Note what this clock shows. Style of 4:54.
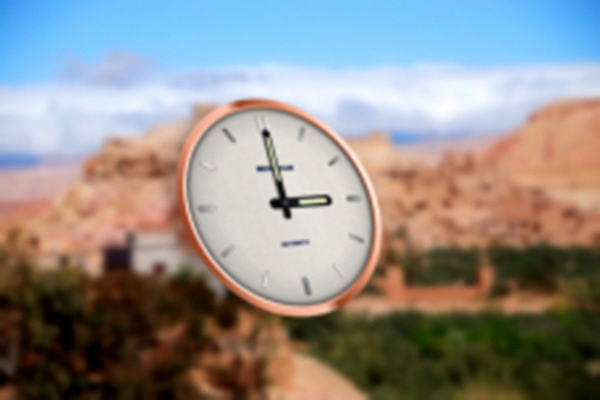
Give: 3:00
